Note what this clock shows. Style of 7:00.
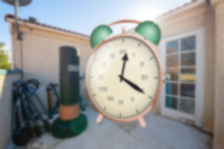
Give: 12:20
